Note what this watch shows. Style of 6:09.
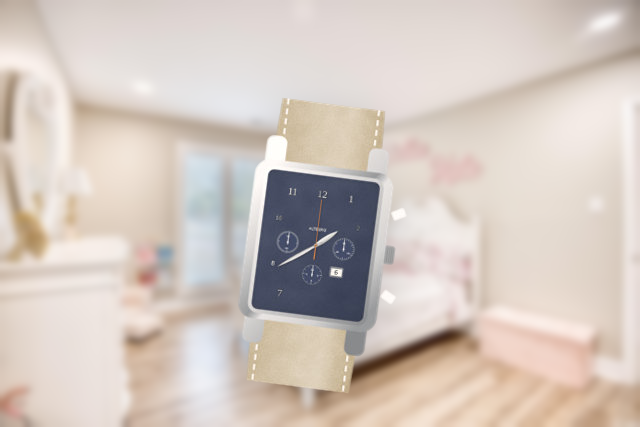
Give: 1:39
